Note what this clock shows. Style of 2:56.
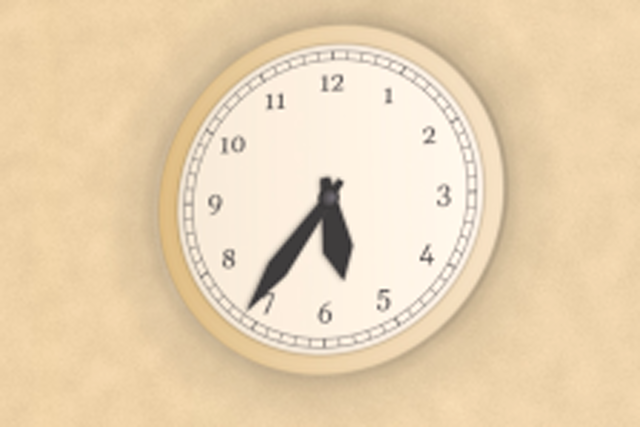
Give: 5:36
